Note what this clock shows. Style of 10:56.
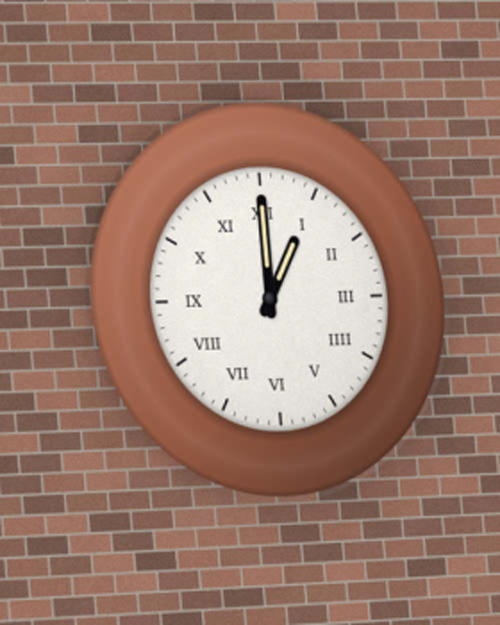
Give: 1:00
